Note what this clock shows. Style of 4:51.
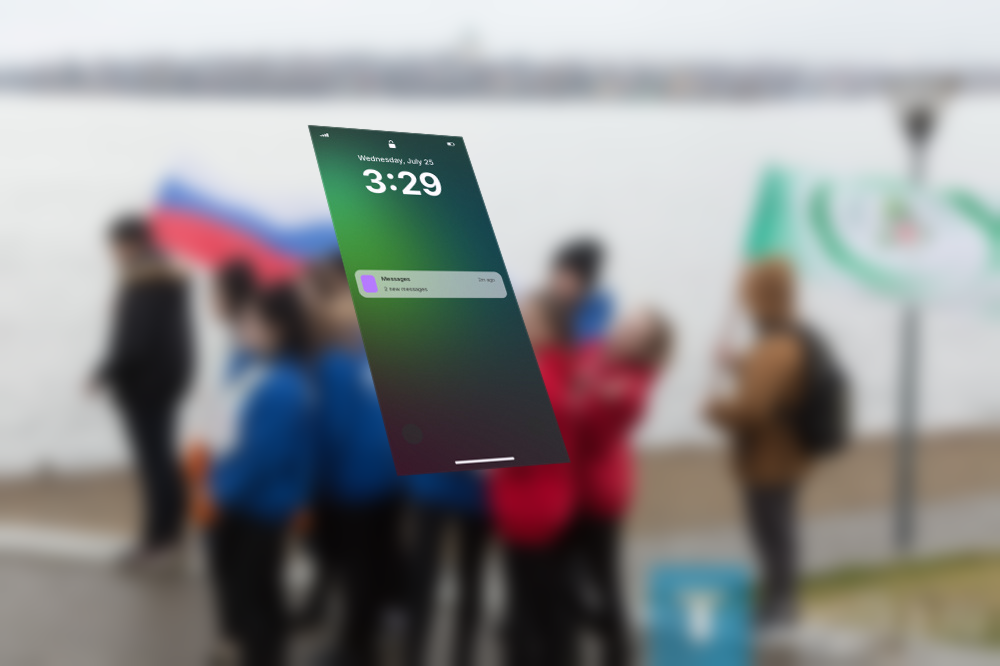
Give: 3:29
